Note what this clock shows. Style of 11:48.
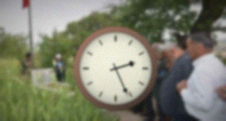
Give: 2:26
